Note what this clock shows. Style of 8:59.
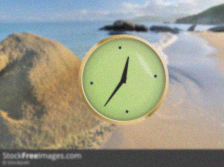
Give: 12:37
